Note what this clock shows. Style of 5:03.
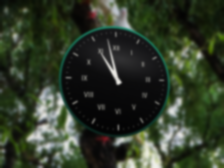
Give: 10:58
